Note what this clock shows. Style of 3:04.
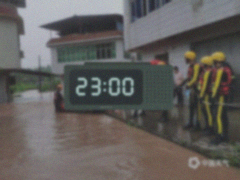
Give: 23:00
